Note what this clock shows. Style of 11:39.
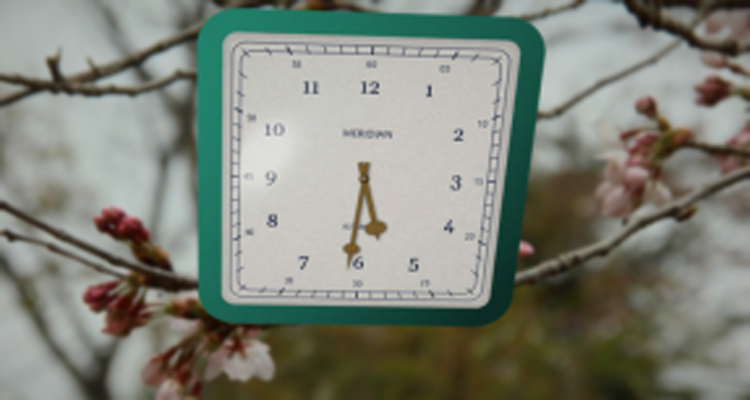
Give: 5:31
